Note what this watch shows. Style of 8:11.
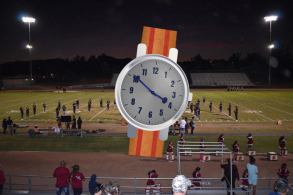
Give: 3:51
